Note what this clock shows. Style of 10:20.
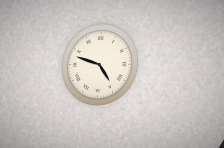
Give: 4:48
